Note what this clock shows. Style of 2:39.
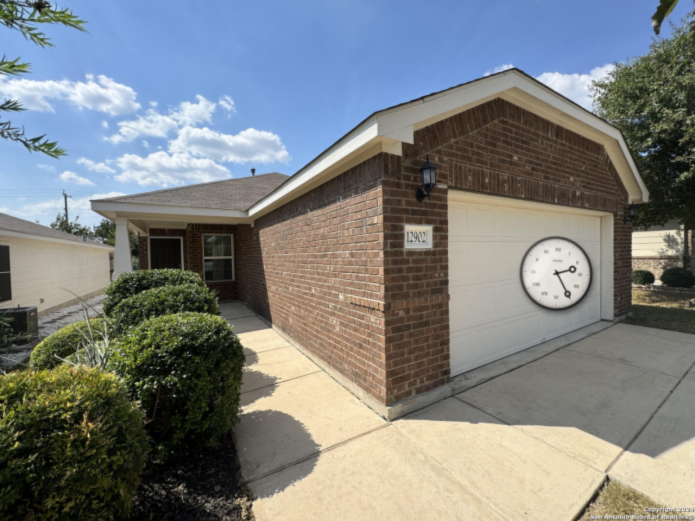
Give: 2:25
